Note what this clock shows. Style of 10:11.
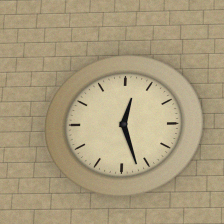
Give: 12:27
